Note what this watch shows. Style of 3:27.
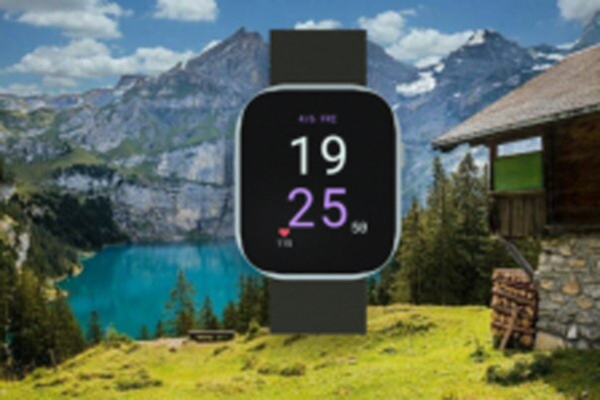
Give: 19:25
